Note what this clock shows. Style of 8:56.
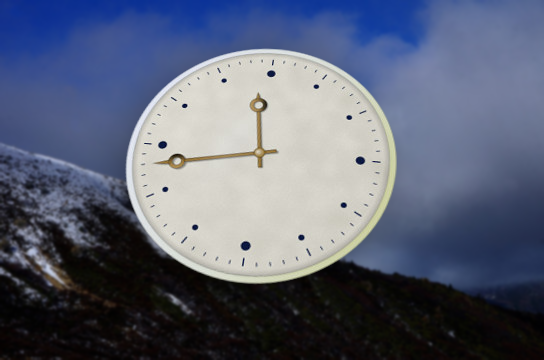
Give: 11:43
